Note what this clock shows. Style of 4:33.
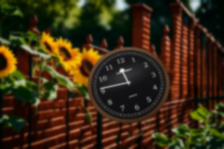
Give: 11:46
